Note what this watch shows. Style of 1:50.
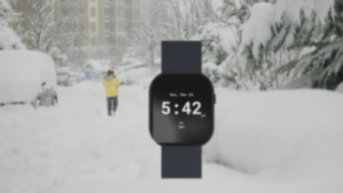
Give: 5:42
